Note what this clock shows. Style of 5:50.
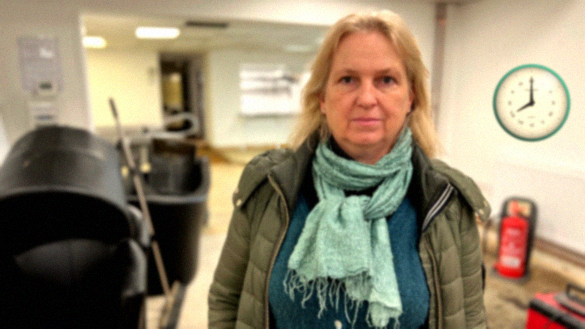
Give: 8:00
